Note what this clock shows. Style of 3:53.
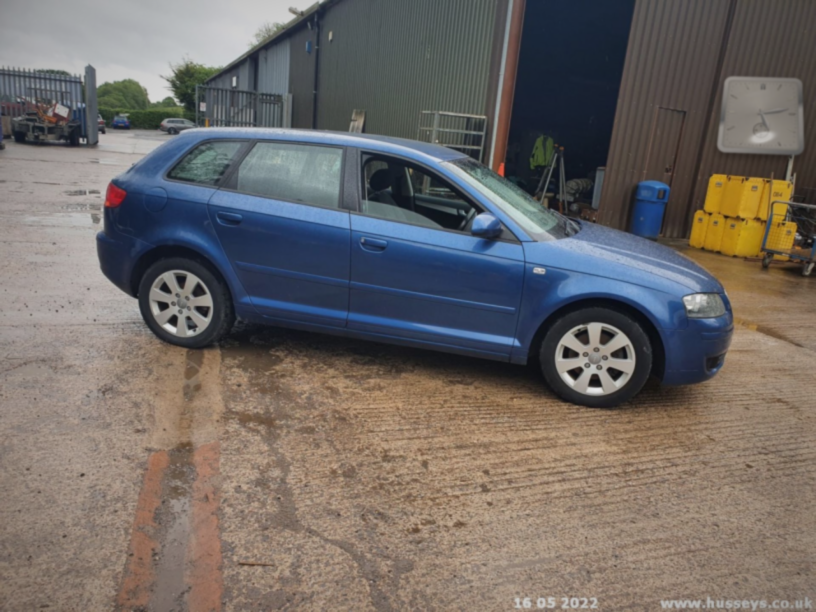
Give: 5:13
